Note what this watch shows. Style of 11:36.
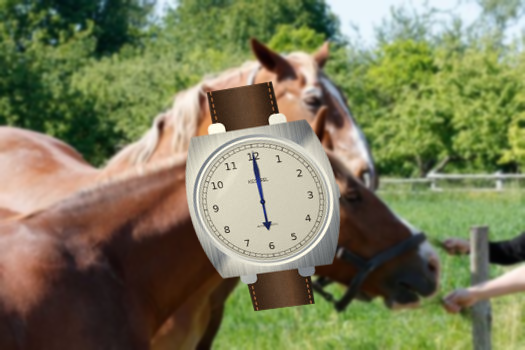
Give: 6:00
